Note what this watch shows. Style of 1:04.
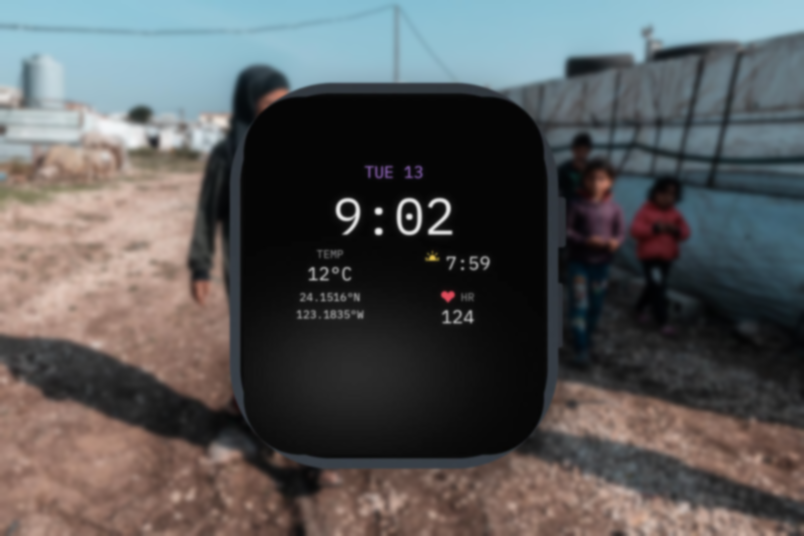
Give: 9:02
